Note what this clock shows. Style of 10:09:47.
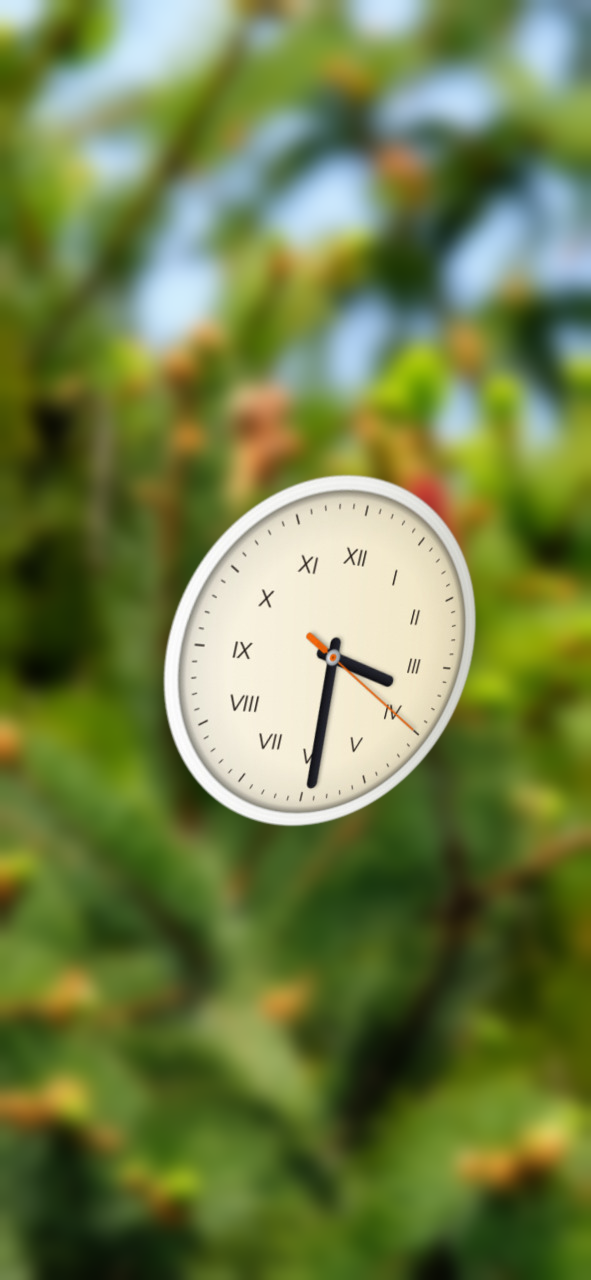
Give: 3:29:20
